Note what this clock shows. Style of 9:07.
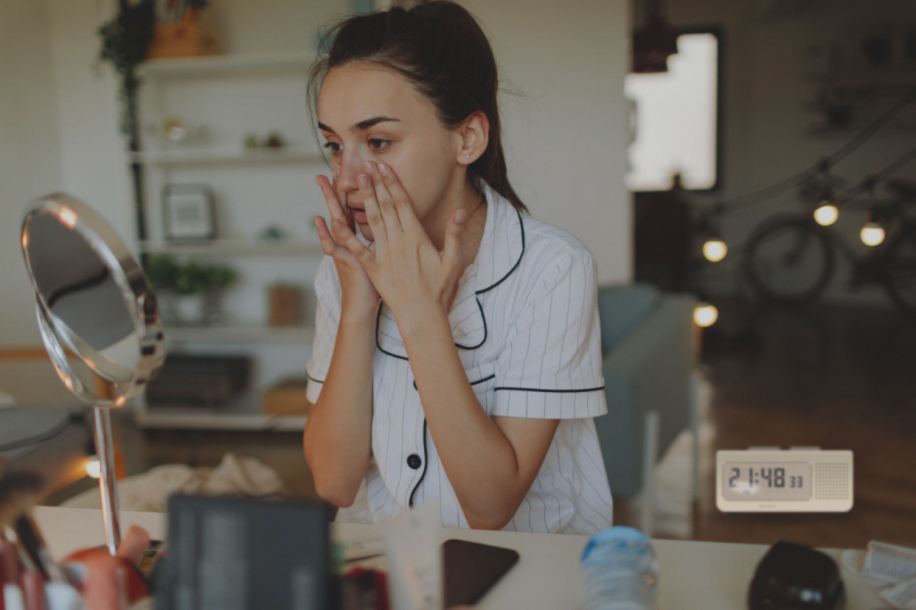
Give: 21:48
